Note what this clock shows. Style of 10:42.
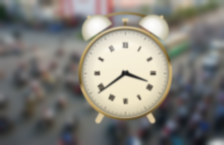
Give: 3:39
